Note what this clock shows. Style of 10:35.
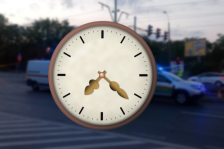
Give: 7:22
